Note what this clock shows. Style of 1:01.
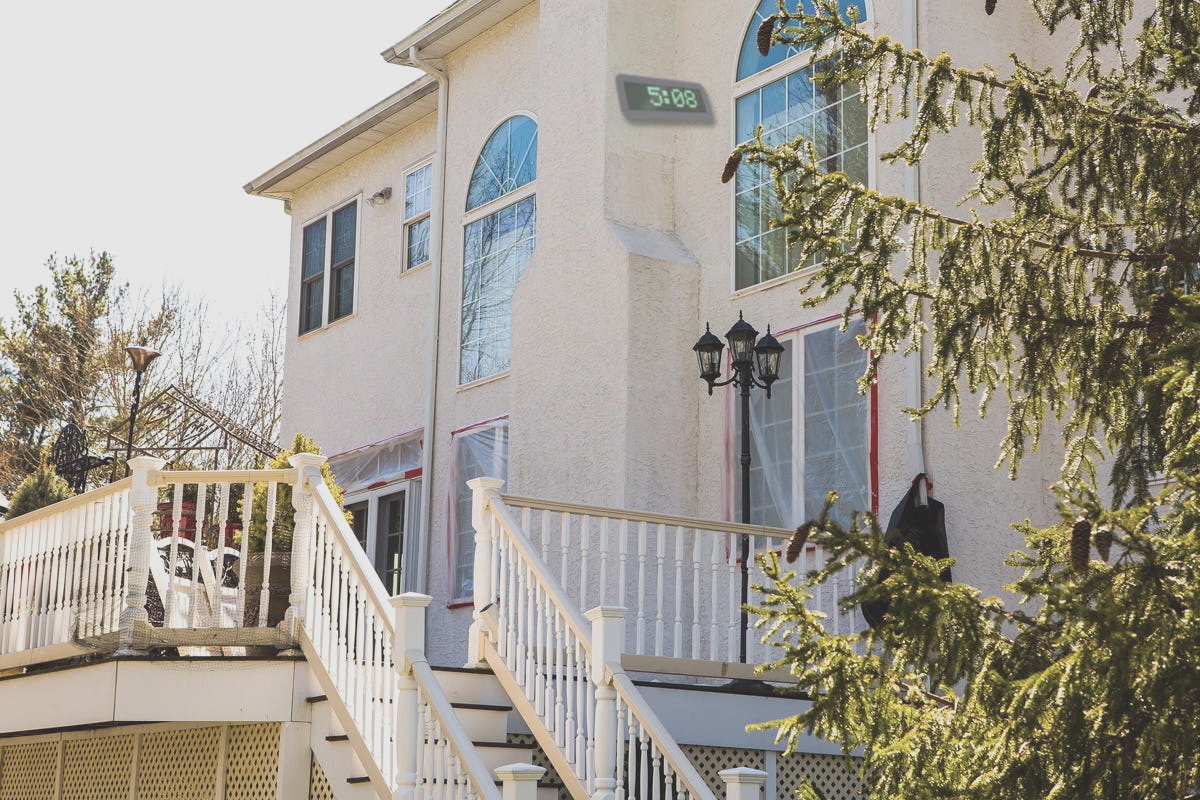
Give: 5:08
